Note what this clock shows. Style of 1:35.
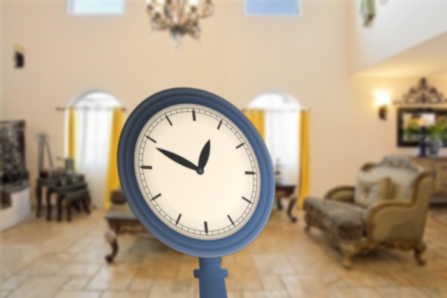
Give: 12:49
